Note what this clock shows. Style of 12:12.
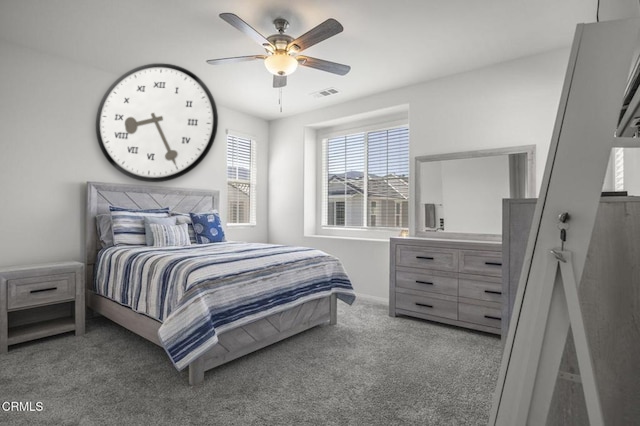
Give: 8:25
